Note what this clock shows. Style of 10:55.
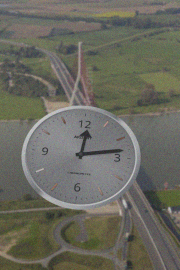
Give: 12:13
